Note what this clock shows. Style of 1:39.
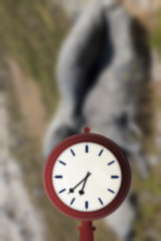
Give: 6:38
